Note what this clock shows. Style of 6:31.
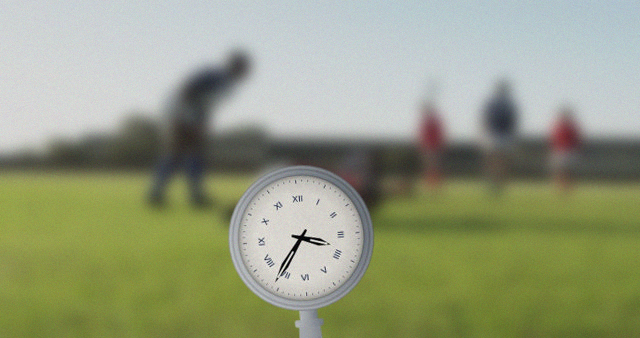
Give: 3:36
